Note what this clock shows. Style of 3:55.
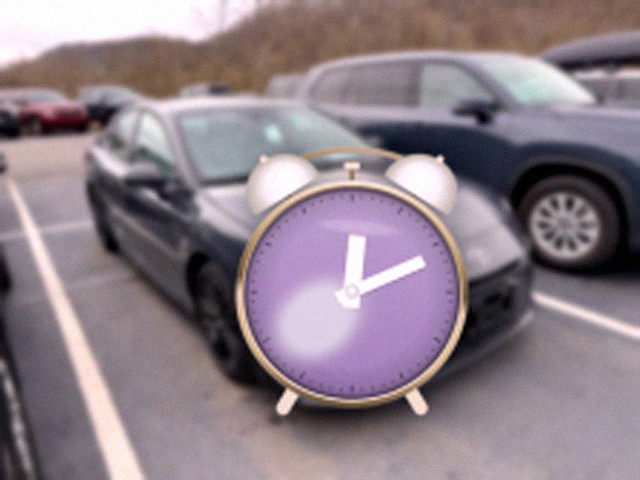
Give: 12:11
